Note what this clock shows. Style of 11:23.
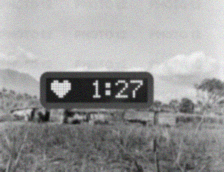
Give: 1:27
